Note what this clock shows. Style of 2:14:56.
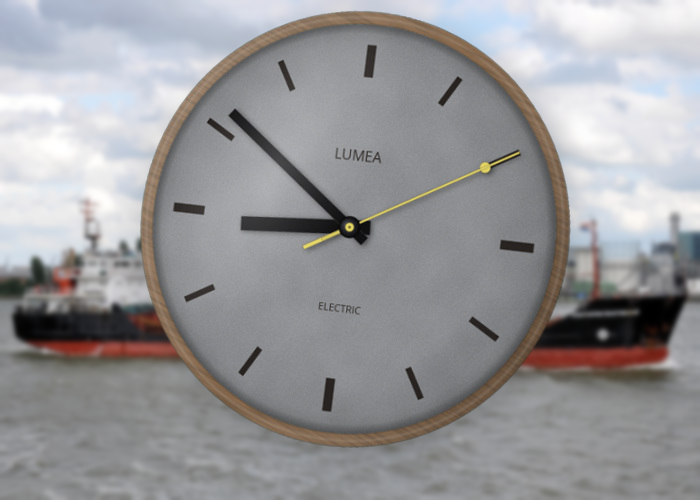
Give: 8:51:10
